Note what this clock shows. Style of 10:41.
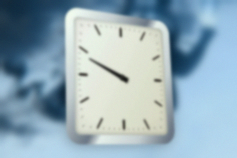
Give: 9:49
